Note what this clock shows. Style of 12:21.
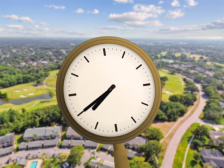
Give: 7:40
